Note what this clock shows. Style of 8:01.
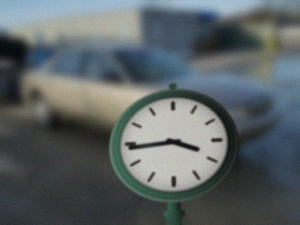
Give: 3:44
